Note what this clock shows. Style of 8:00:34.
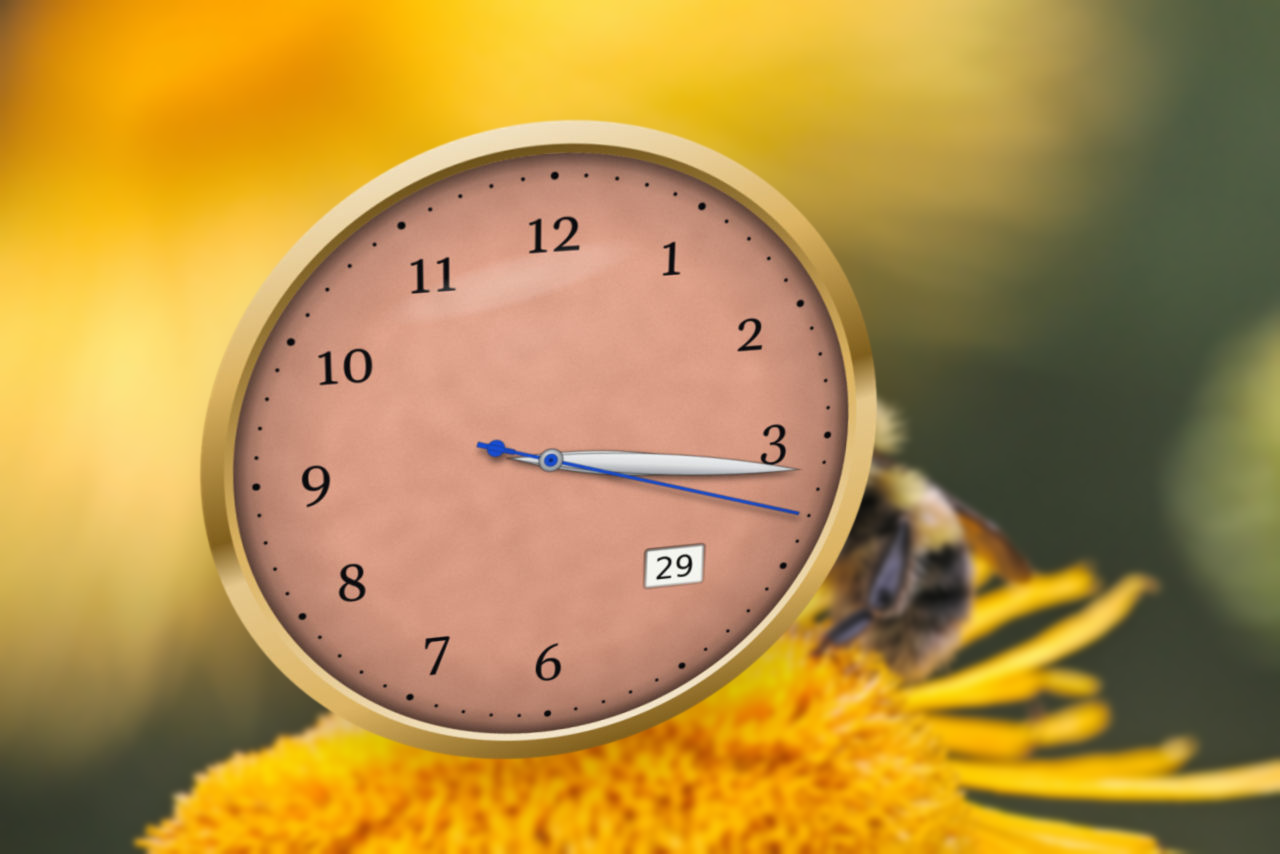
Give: 3:16:18
